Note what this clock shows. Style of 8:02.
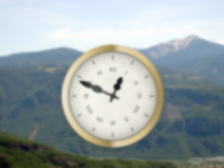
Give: 12:49
